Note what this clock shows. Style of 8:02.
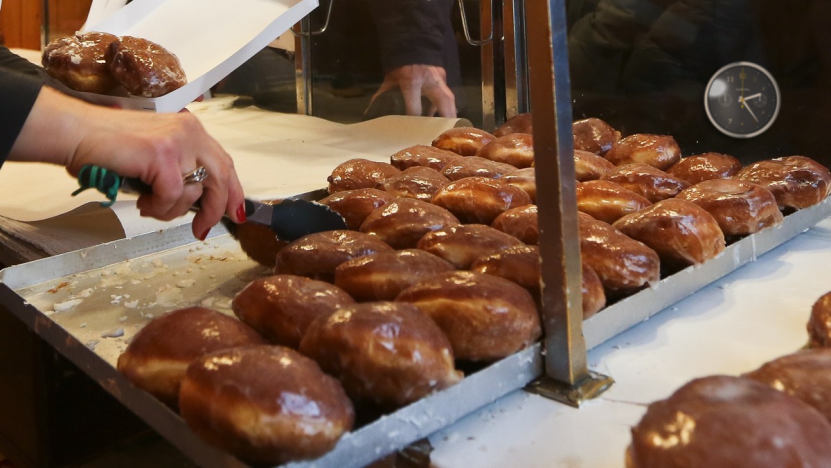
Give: 2:24
